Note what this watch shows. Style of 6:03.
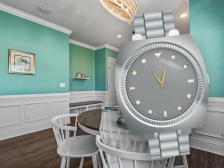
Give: 11:03
